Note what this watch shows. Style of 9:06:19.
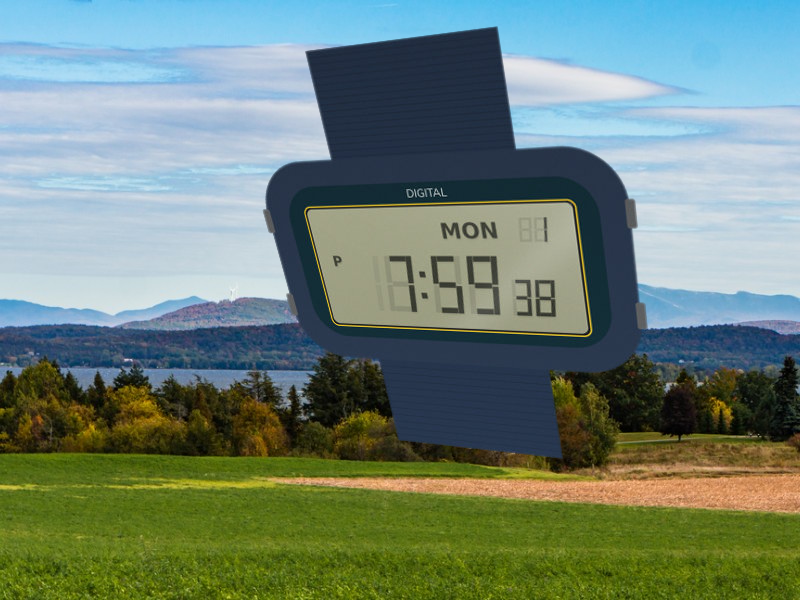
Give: 7:59:38
